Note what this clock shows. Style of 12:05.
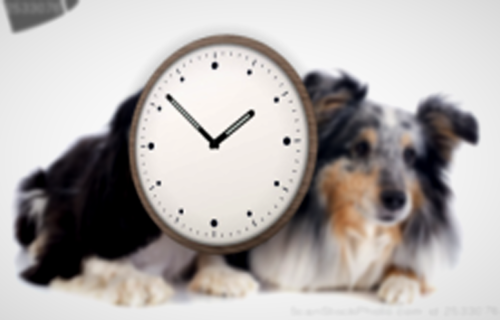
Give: 1:52
